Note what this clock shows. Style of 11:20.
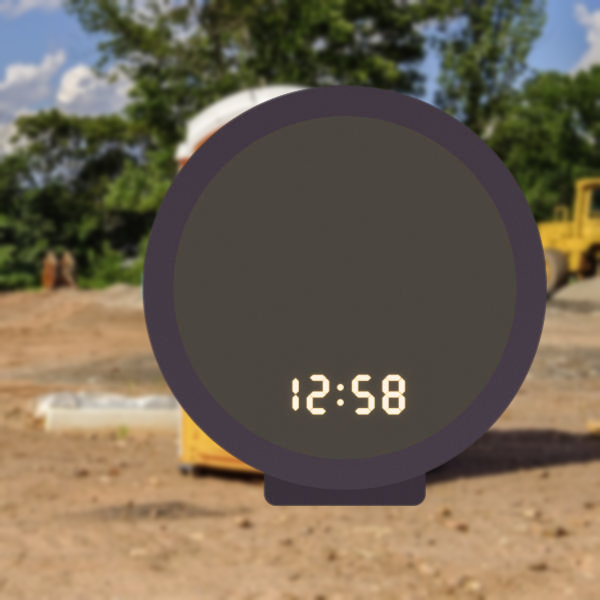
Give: 12:58
